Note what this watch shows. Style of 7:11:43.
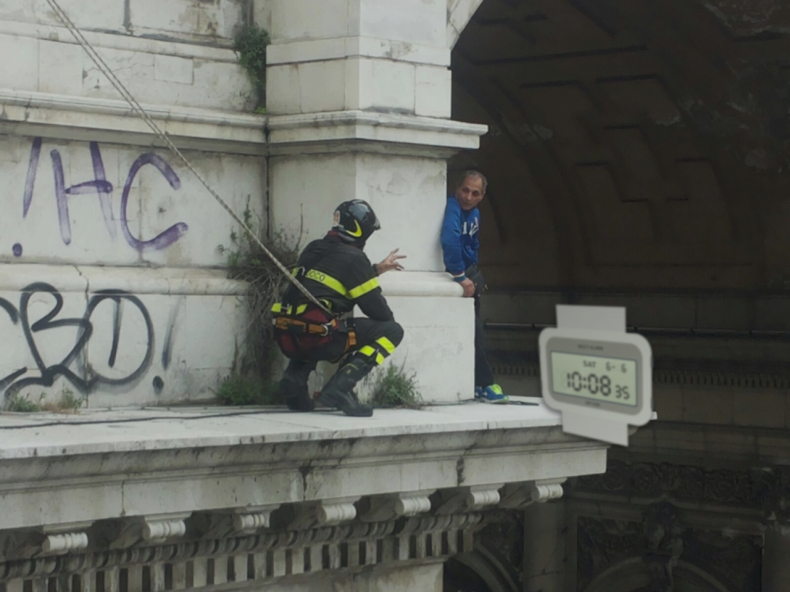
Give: 10:08:35
